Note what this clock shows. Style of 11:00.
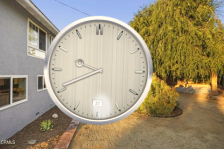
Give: 9:41
